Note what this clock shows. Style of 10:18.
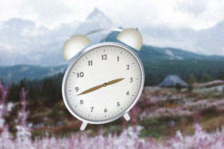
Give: 2:43
